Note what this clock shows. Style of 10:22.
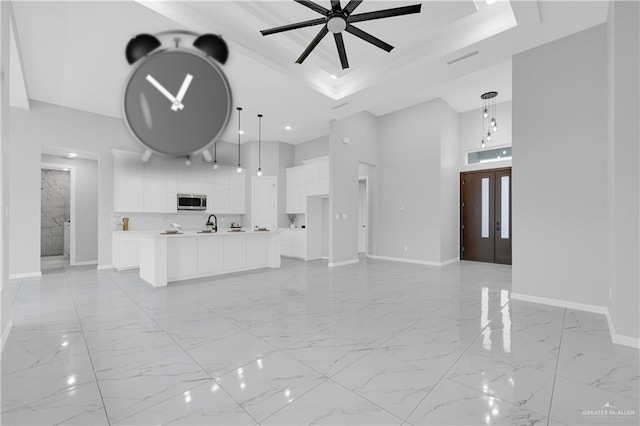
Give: 12:52
